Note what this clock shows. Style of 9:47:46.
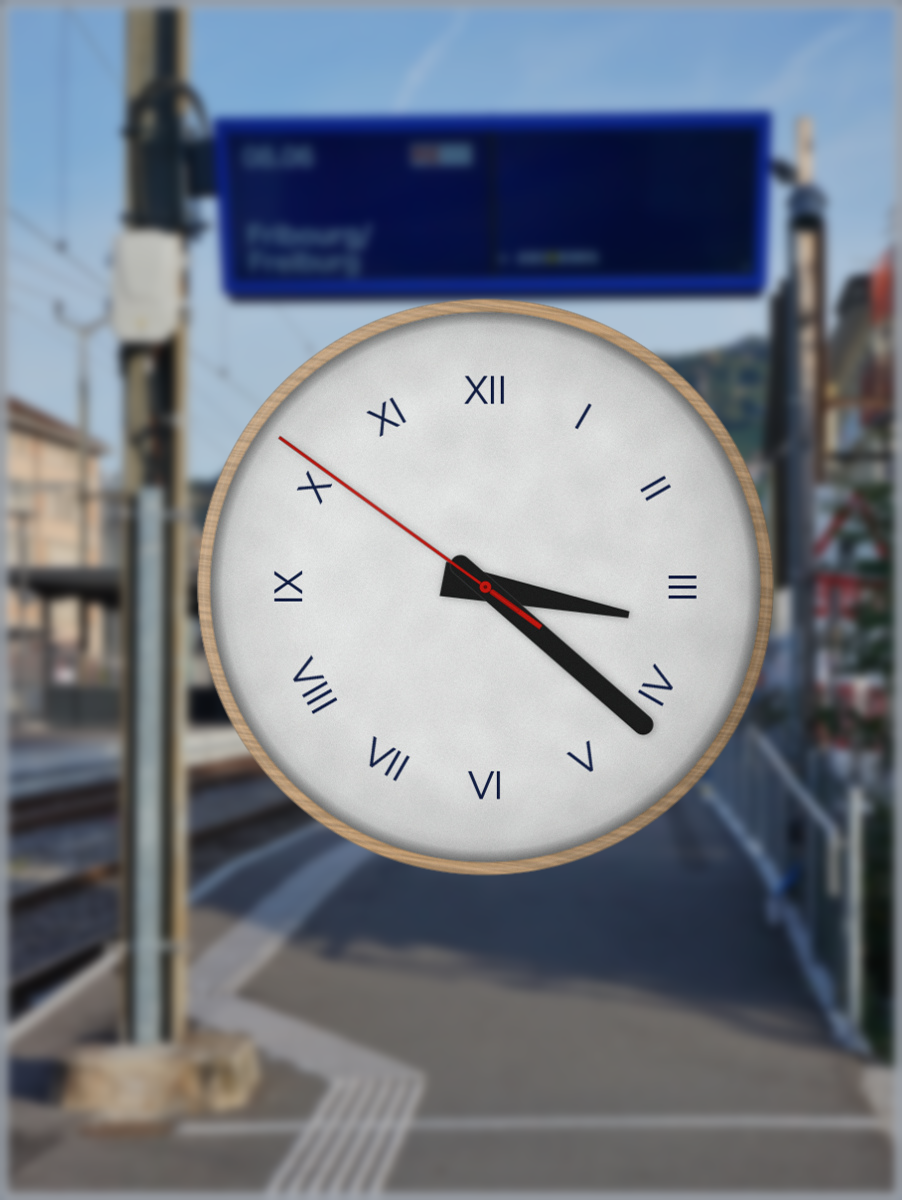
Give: 3:21:51
